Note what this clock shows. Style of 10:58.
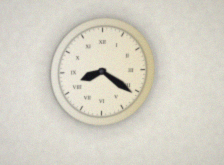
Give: 8:21
